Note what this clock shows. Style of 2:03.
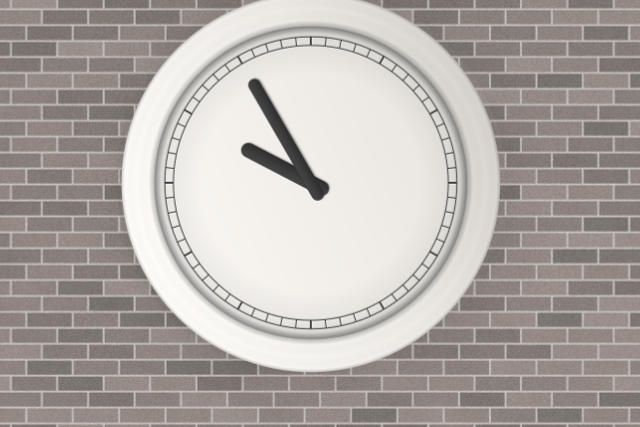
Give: 9:55
